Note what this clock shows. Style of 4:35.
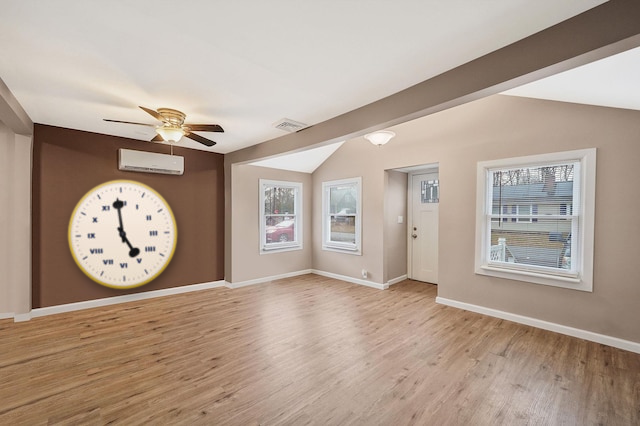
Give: 4:59
